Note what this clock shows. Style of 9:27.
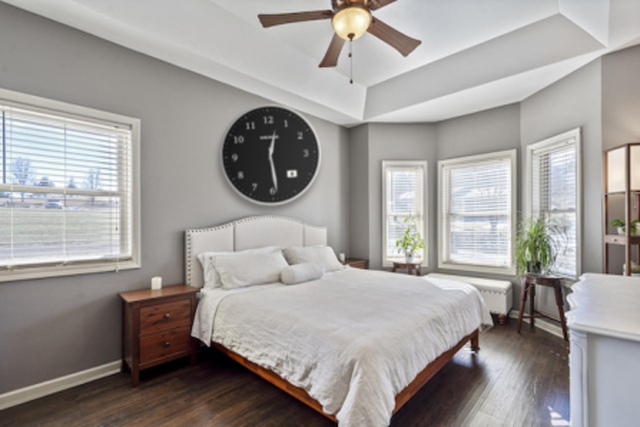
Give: 12:29
